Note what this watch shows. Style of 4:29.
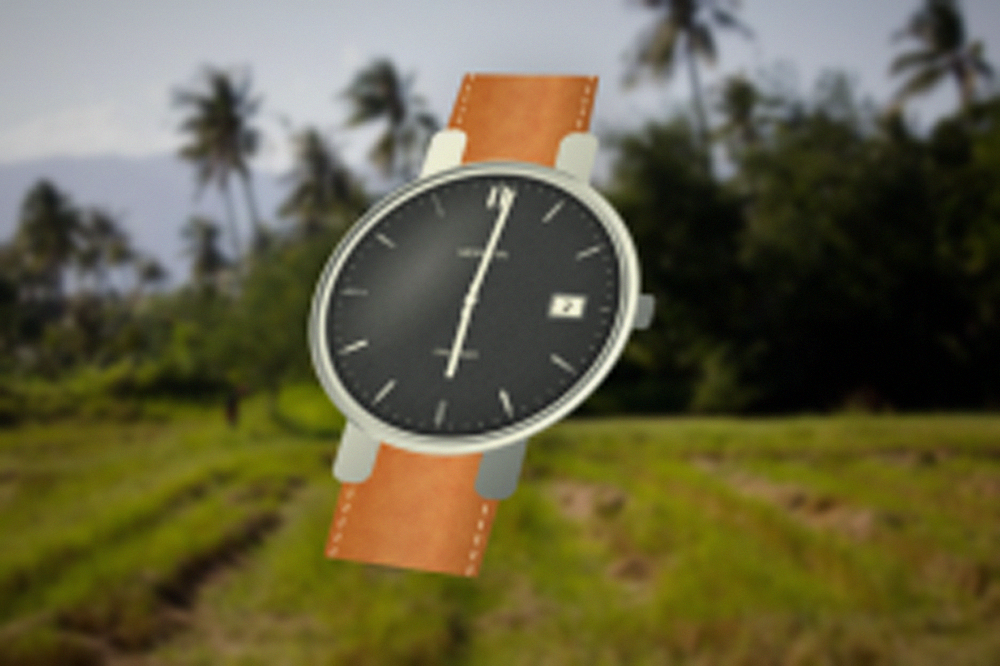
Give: 6:01
